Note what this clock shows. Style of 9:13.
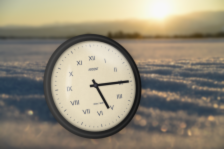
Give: 5:15
